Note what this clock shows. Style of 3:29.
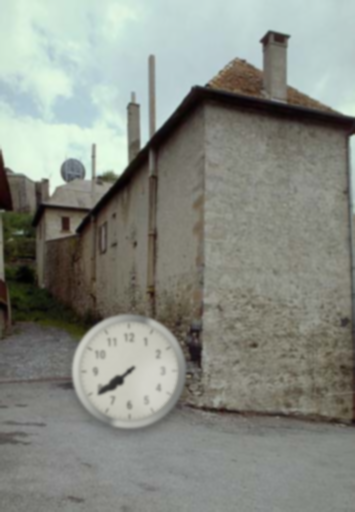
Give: 7:39
